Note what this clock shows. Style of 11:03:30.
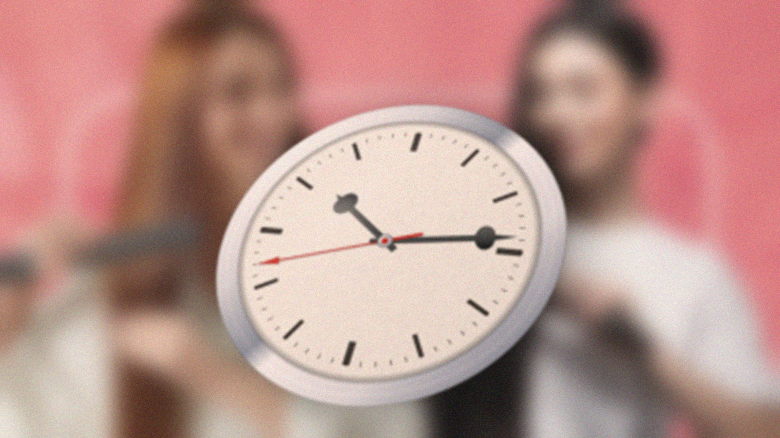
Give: 10:13:42
